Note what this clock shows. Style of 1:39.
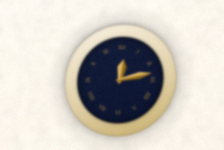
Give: 12:13
